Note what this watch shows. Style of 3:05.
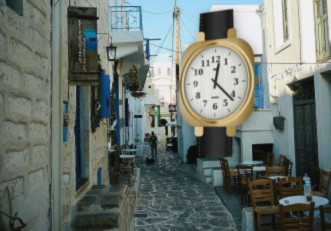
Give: 12:22
